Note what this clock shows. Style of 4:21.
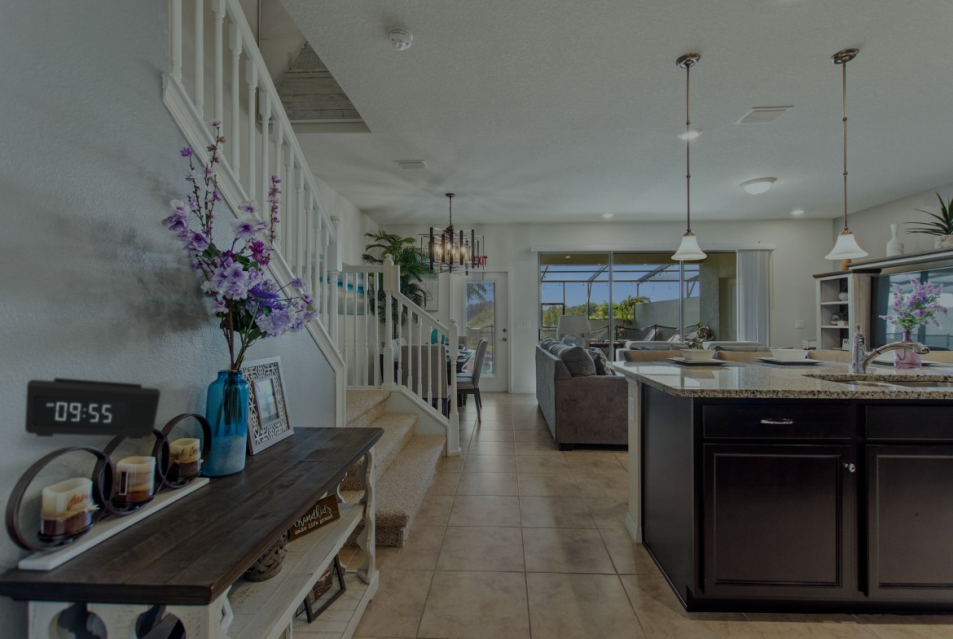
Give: 9:55
